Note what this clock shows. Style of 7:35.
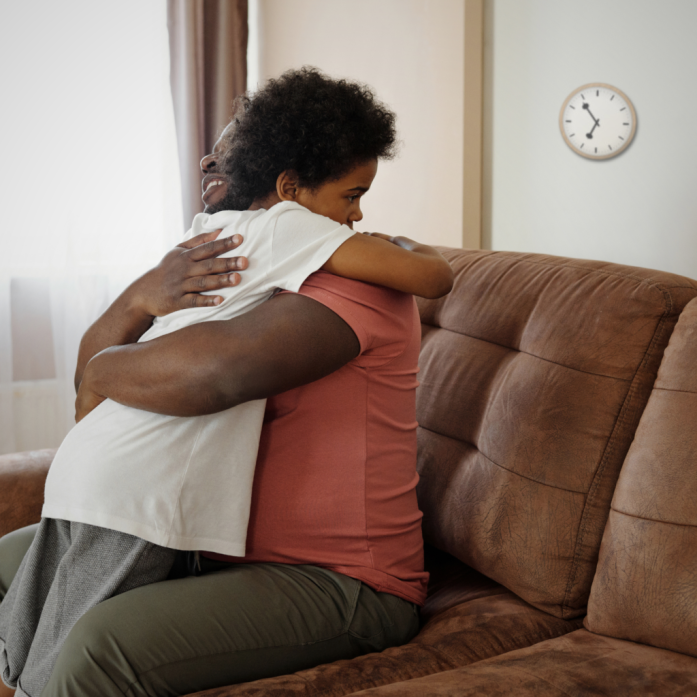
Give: 6:54
